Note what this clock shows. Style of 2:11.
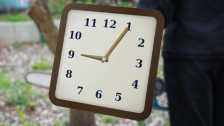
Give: 9:05
